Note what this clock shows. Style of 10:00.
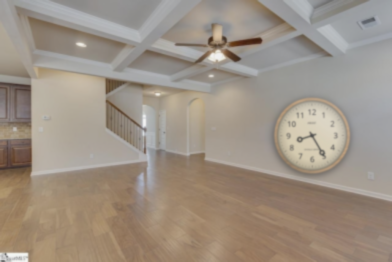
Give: 8:25
